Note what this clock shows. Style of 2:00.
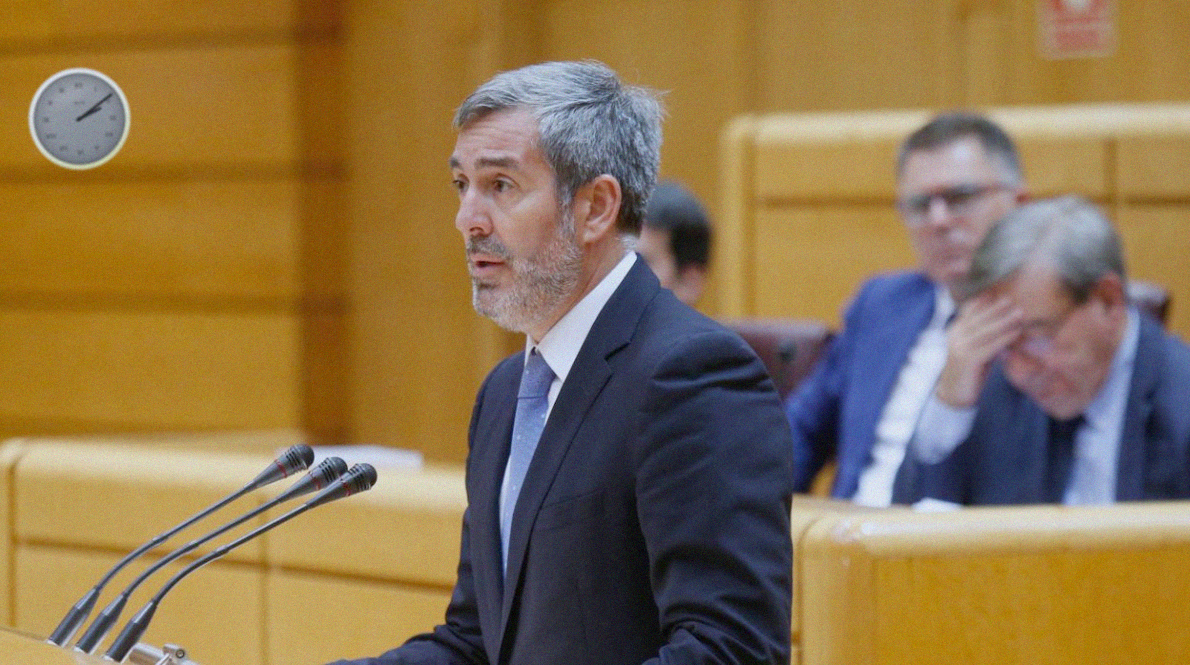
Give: 2:09
